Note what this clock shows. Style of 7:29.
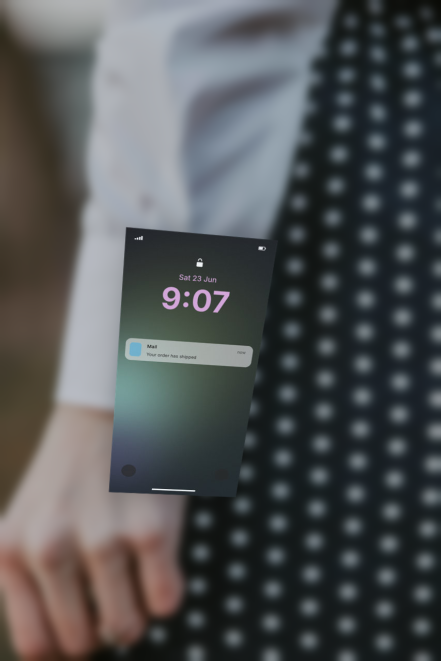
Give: 9:07
